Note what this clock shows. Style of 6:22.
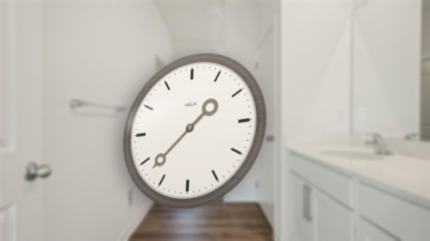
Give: 1:38
